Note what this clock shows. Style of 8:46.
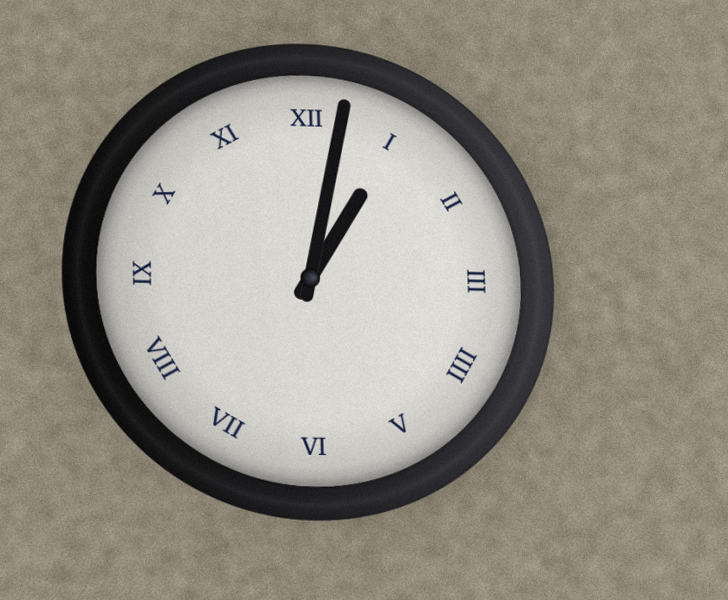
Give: 1:02
